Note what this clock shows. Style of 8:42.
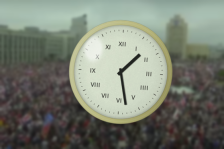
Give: 1:28
